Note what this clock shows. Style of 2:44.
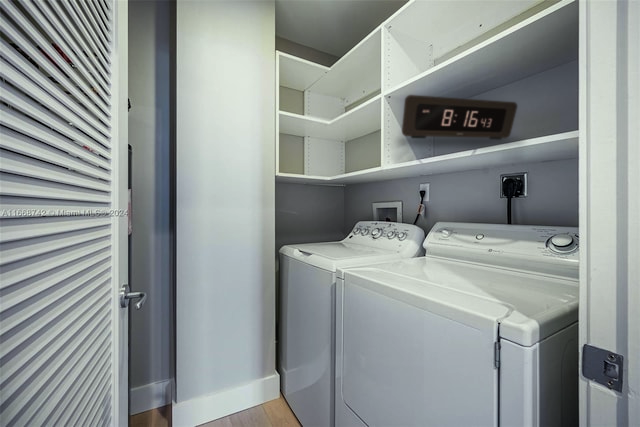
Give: 8:16
